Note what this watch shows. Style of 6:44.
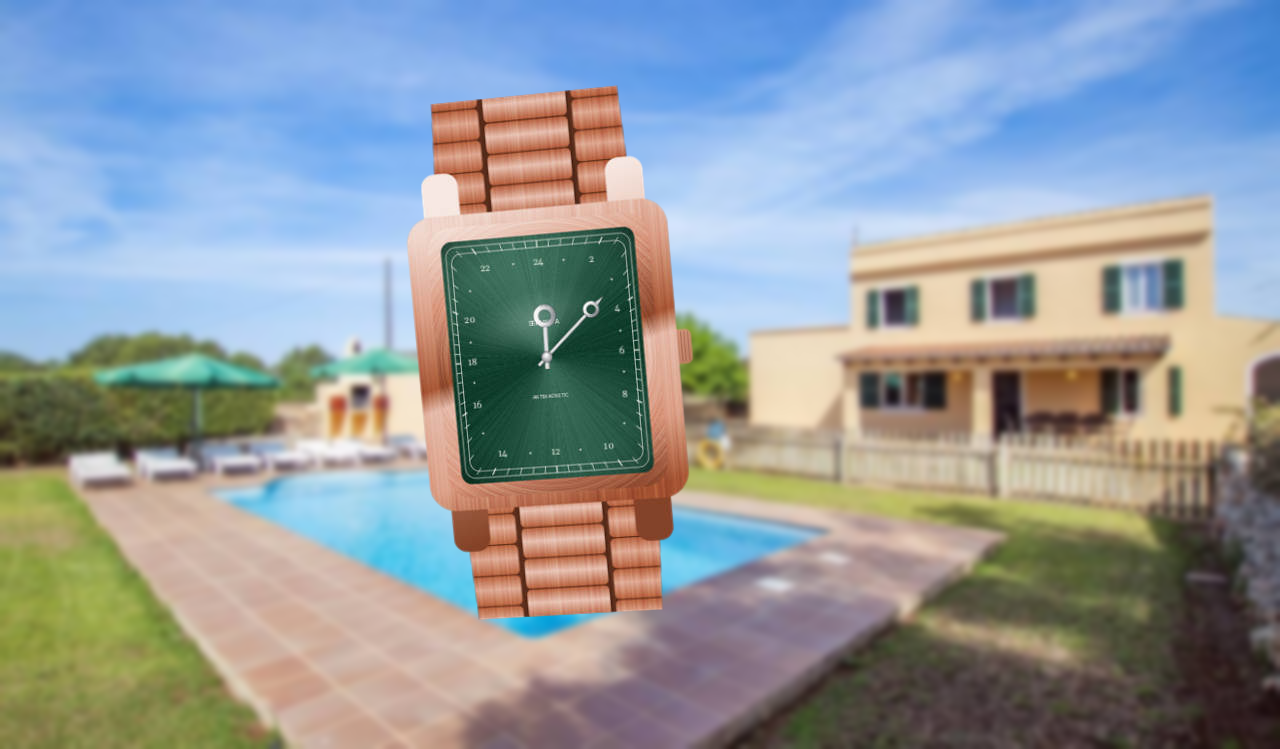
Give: 0:08
